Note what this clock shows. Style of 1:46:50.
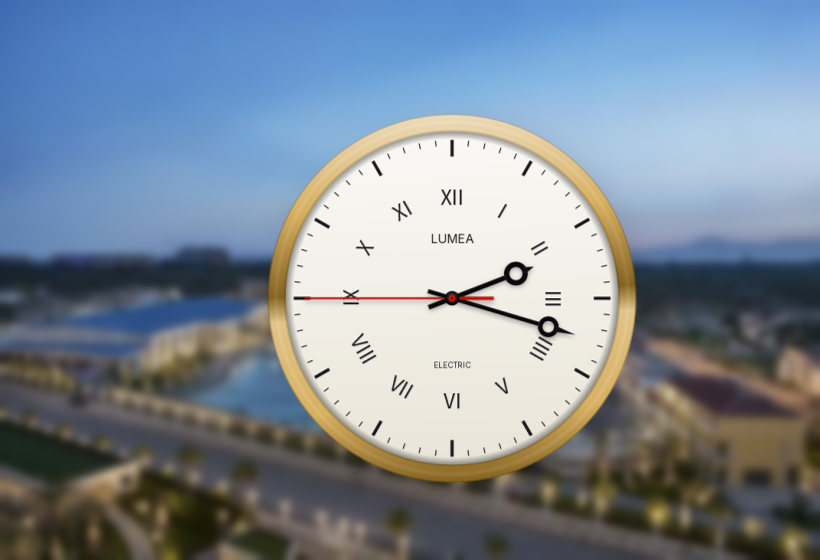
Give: 2:17:45
